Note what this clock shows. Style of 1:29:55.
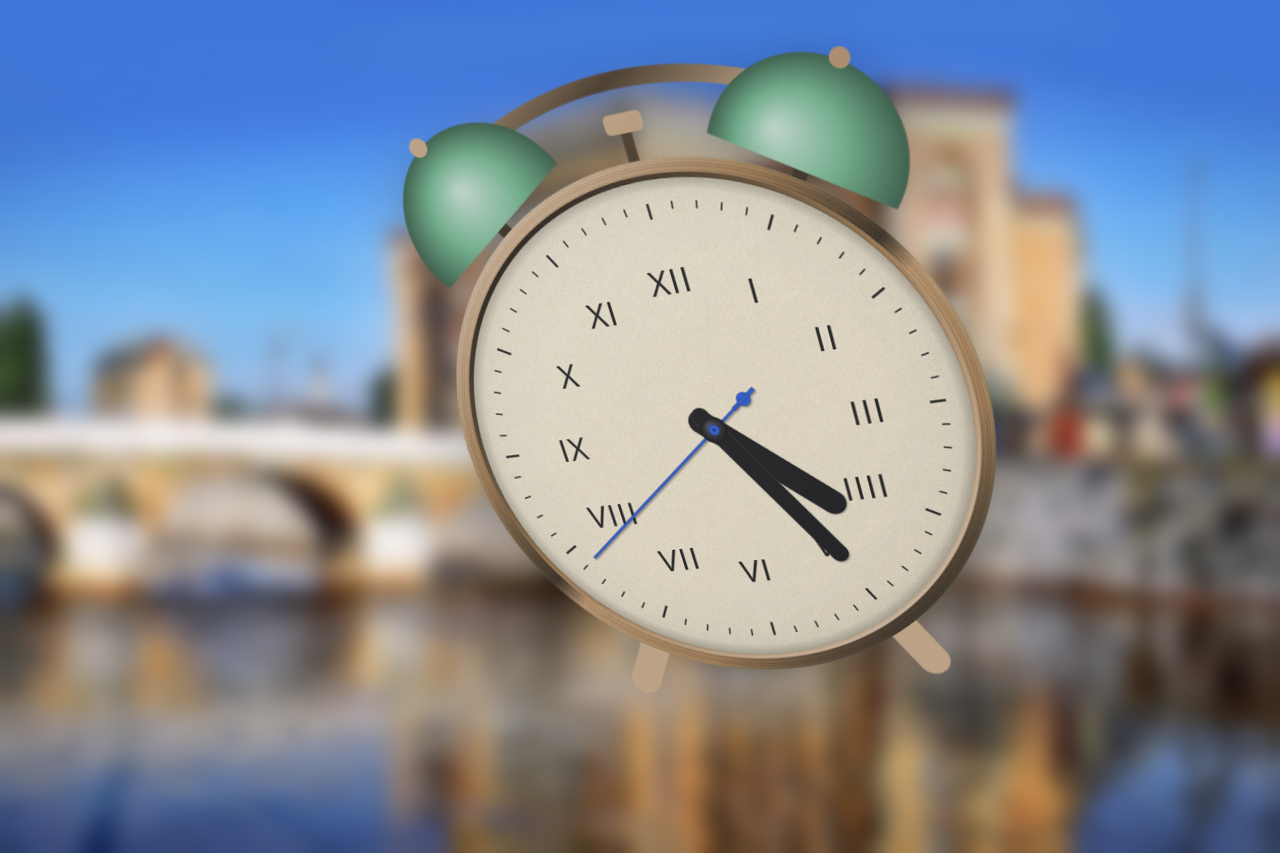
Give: 4:24:39
